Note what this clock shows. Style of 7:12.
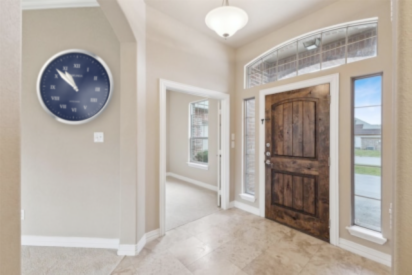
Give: 10:52
